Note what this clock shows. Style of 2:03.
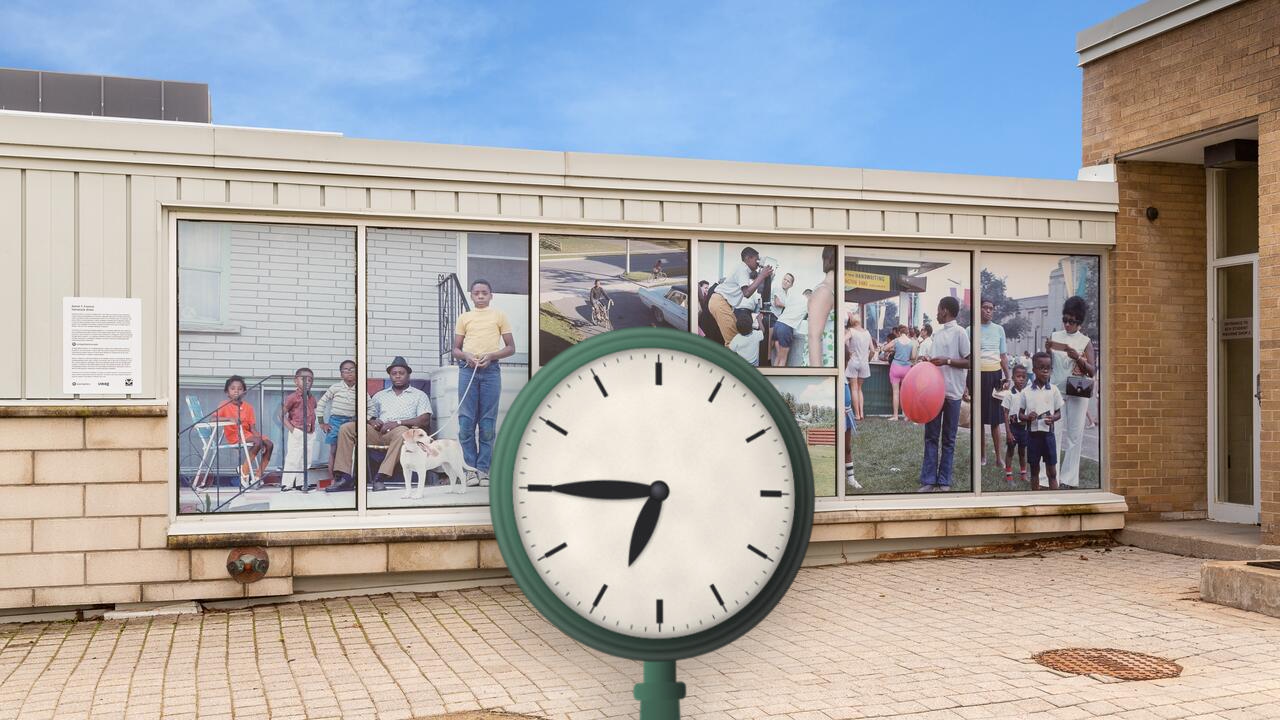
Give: 6:45
